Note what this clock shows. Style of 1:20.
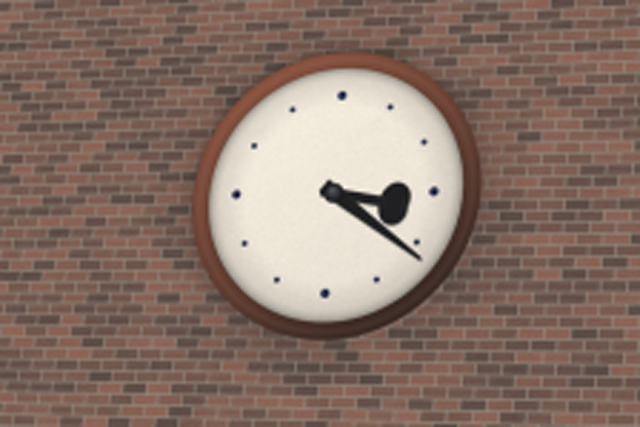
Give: 3:21
